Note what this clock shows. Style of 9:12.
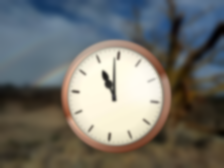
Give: 10:59
